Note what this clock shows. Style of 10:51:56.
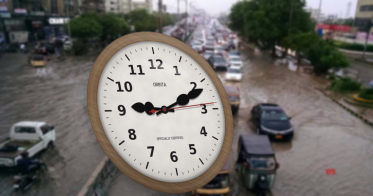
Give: 9:11:14
